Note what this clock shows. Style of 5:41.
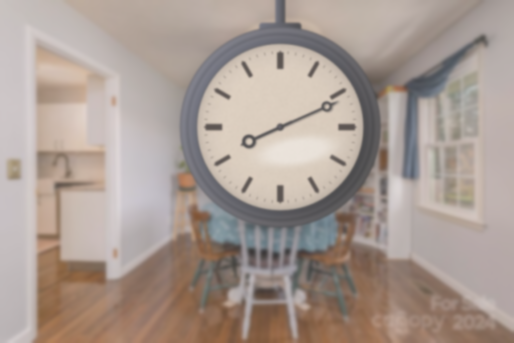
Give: 8:11
